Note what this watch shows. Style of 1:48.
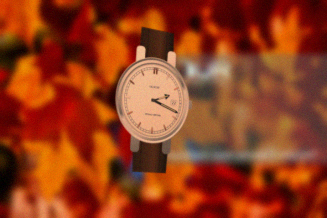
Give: 2:18
